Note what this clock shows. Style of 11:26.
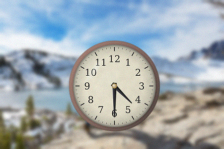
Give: 4:30
